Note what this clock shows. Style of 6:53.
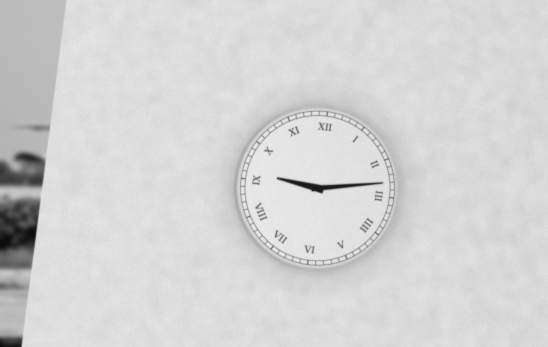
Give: 9:13
